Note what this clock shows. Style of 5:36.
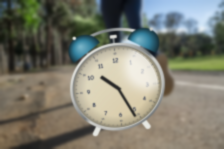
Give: 10:26
